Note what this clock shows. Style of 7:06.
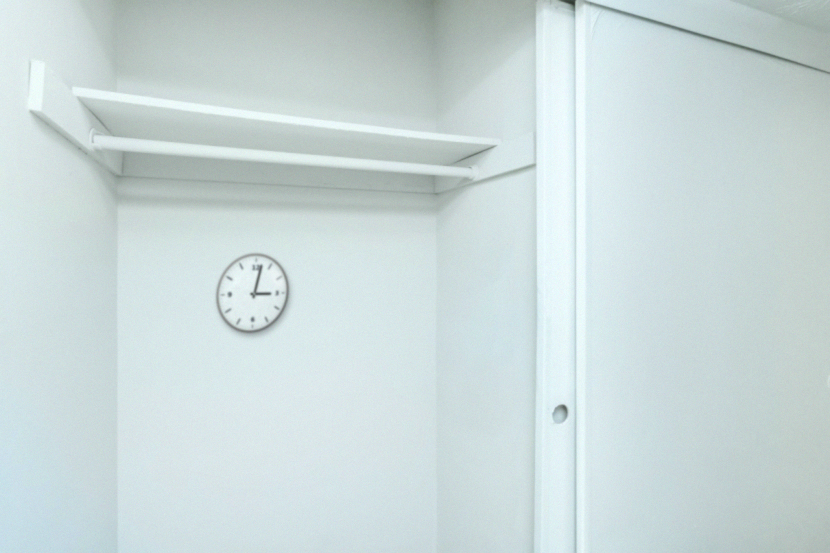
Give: 3:02
